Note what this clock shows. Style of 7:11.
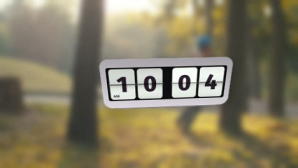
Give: 10:04
